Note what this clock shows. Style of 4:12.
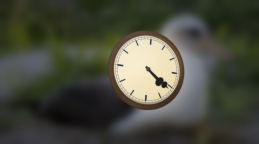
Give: 4:21
